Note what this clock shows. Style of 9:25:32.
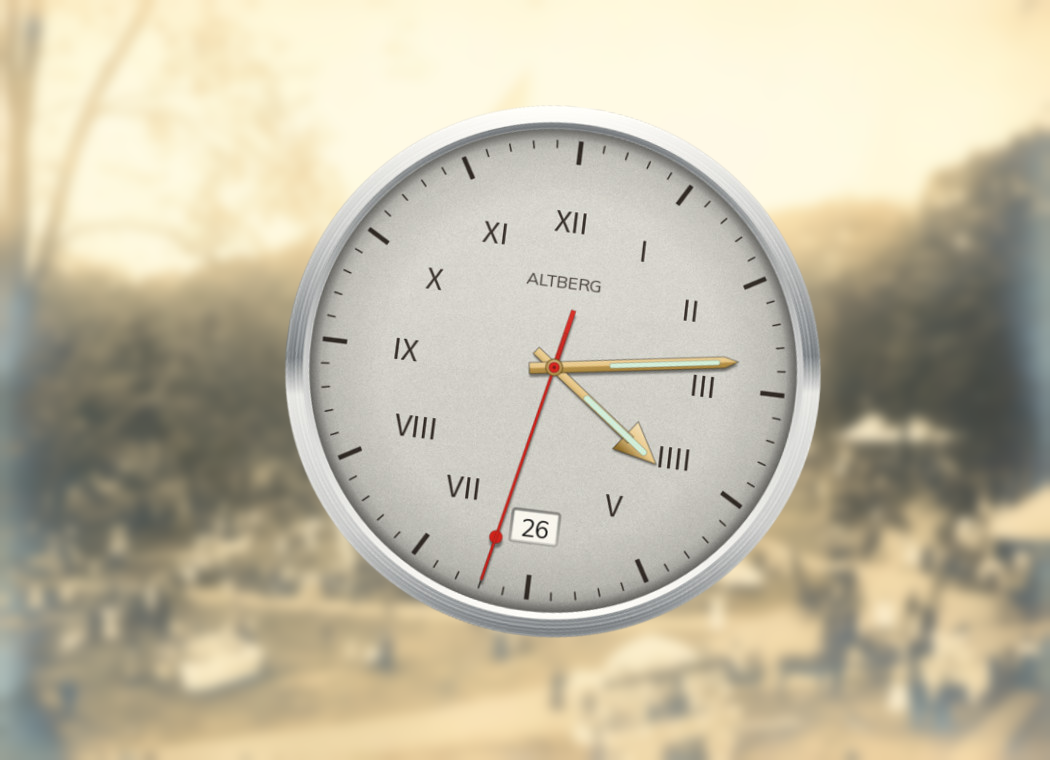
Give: 4:13:32
